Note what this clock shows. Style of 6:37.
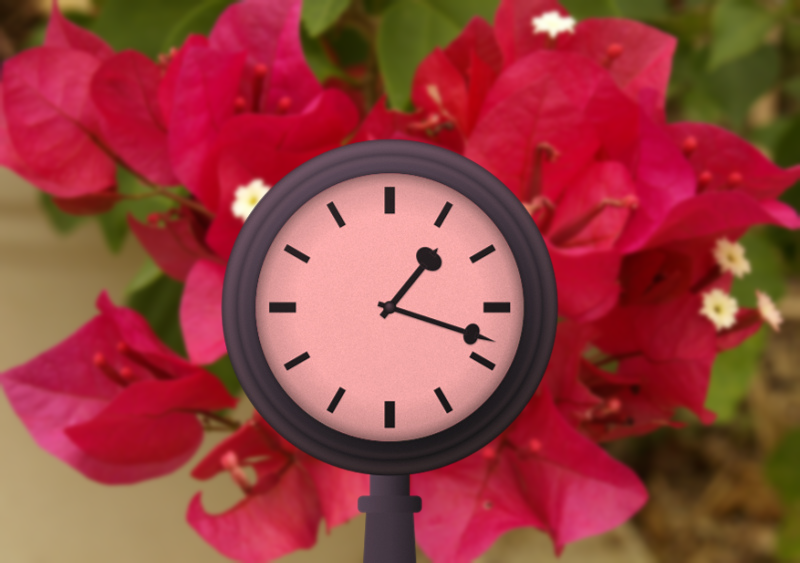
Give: 1:18
